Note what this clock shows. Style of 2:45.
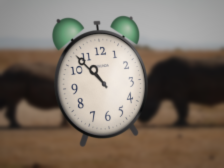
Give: 10:53
